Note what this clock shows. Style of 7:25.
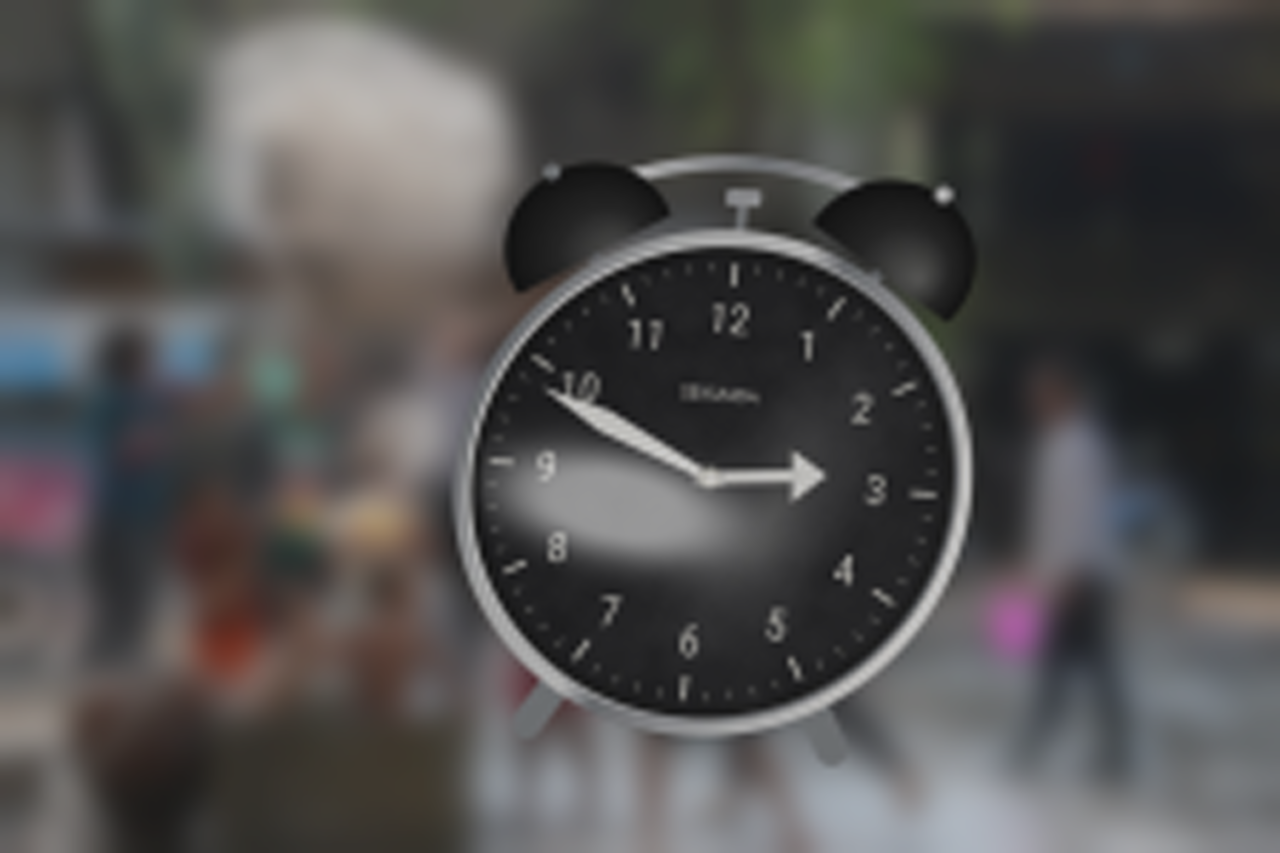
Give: 2:49
